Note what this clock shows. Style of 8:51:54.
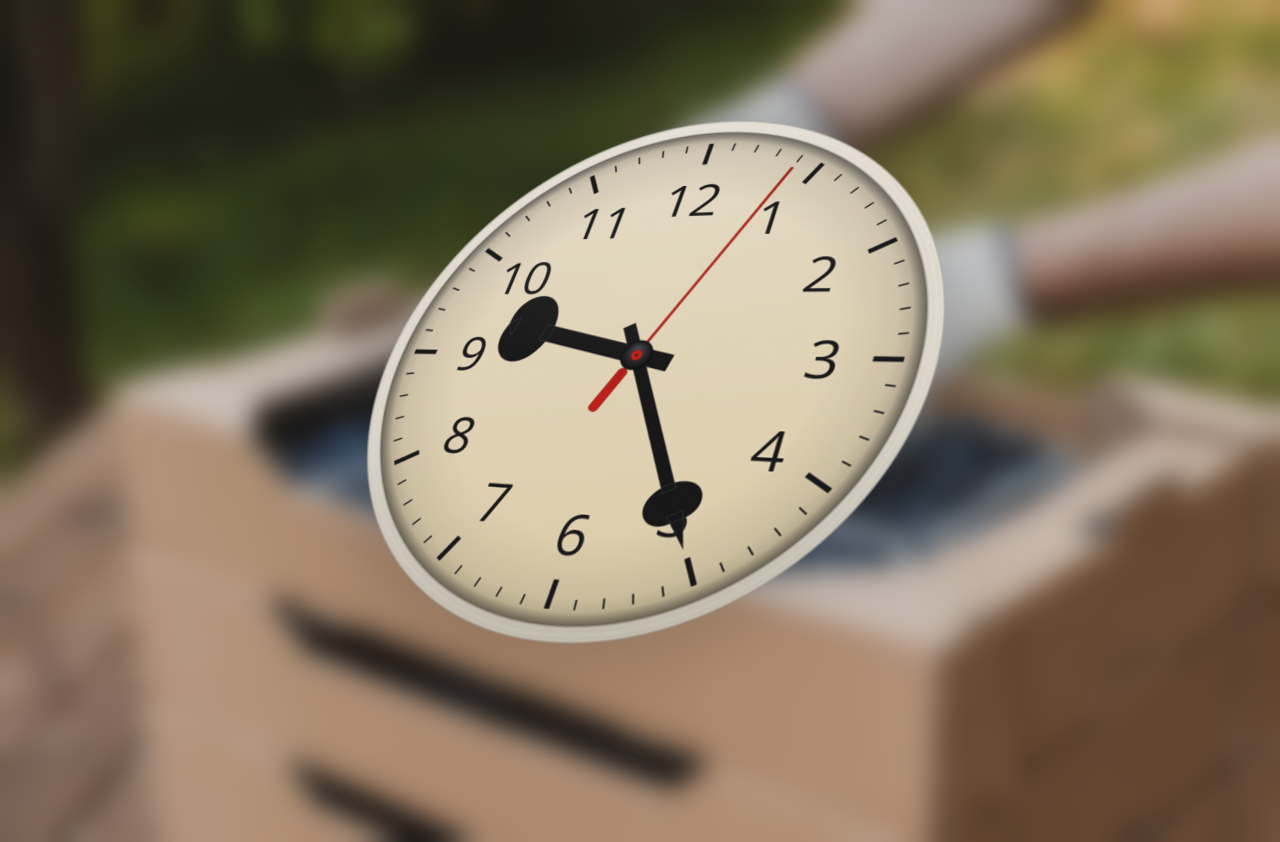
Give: 9:25:04
